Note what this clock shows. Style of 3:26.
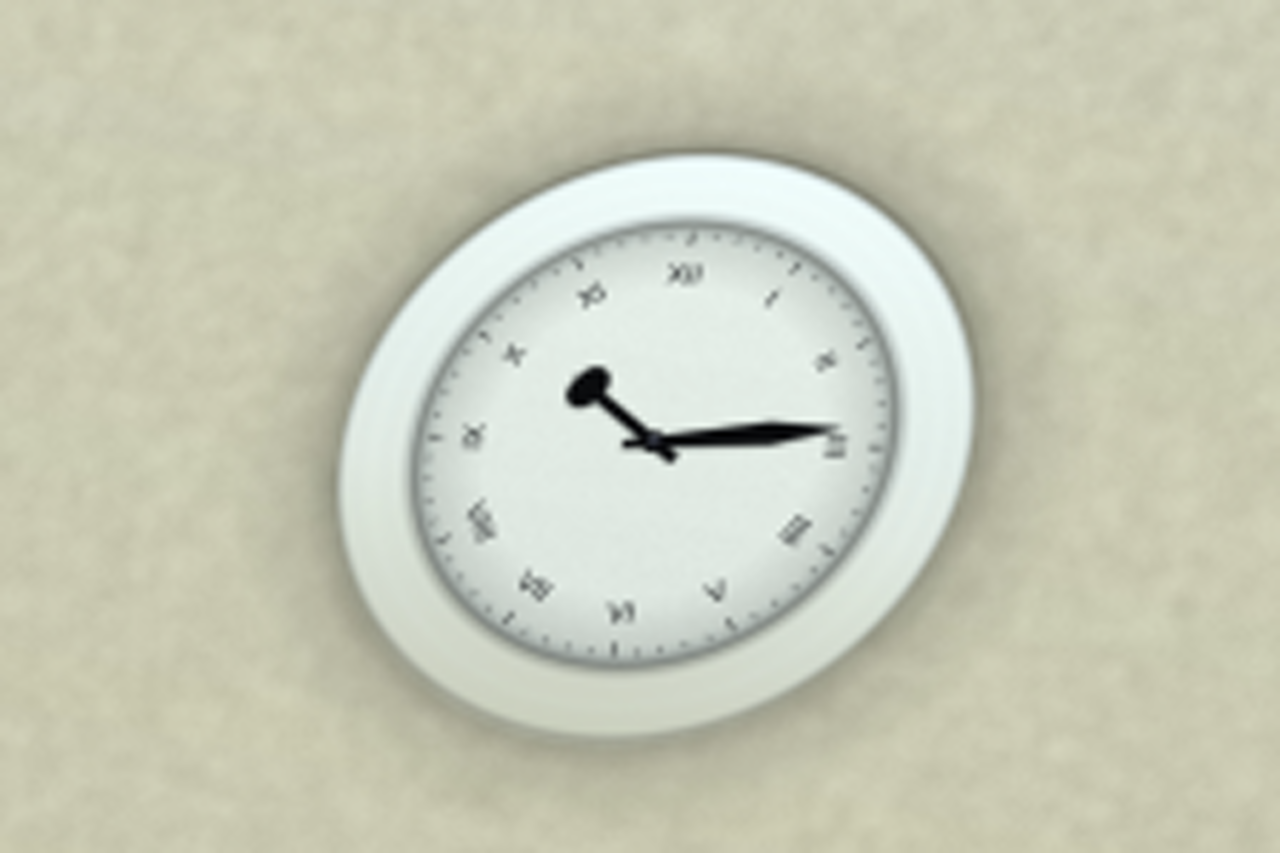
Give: 10:14
